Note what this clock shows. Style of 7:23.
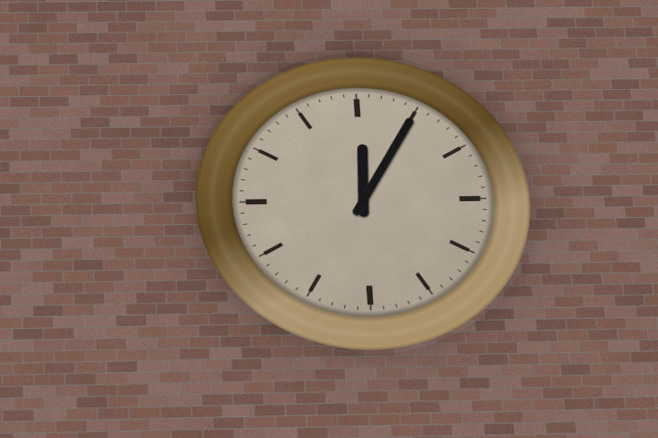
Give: 12:05
